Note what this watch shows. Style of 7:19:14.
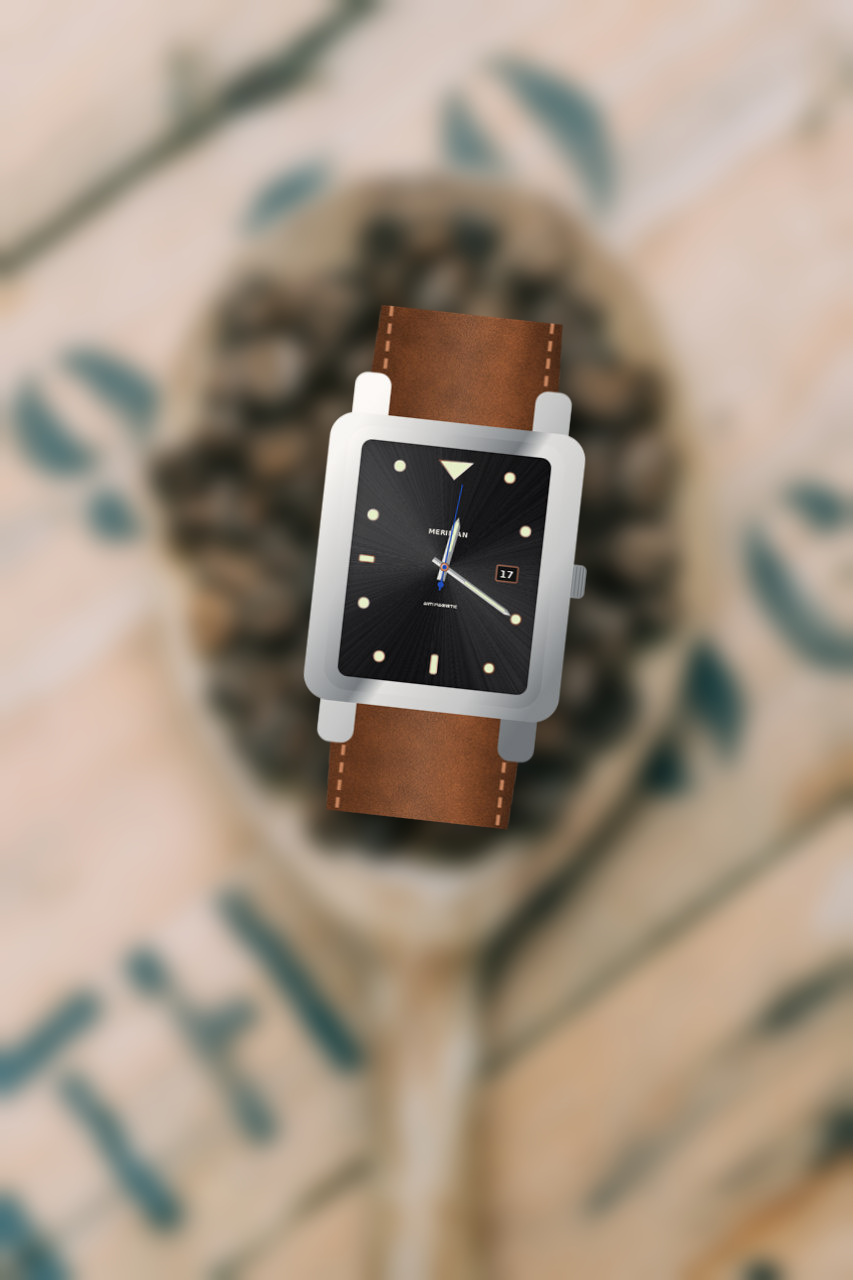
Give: 12:20:01
